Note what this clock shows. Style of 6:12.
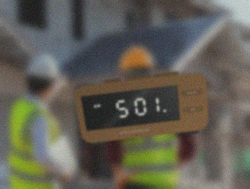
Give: 5:01
